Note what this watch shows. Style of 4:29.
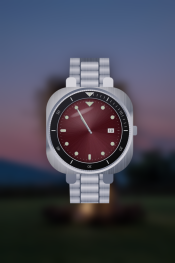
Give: 10:55
